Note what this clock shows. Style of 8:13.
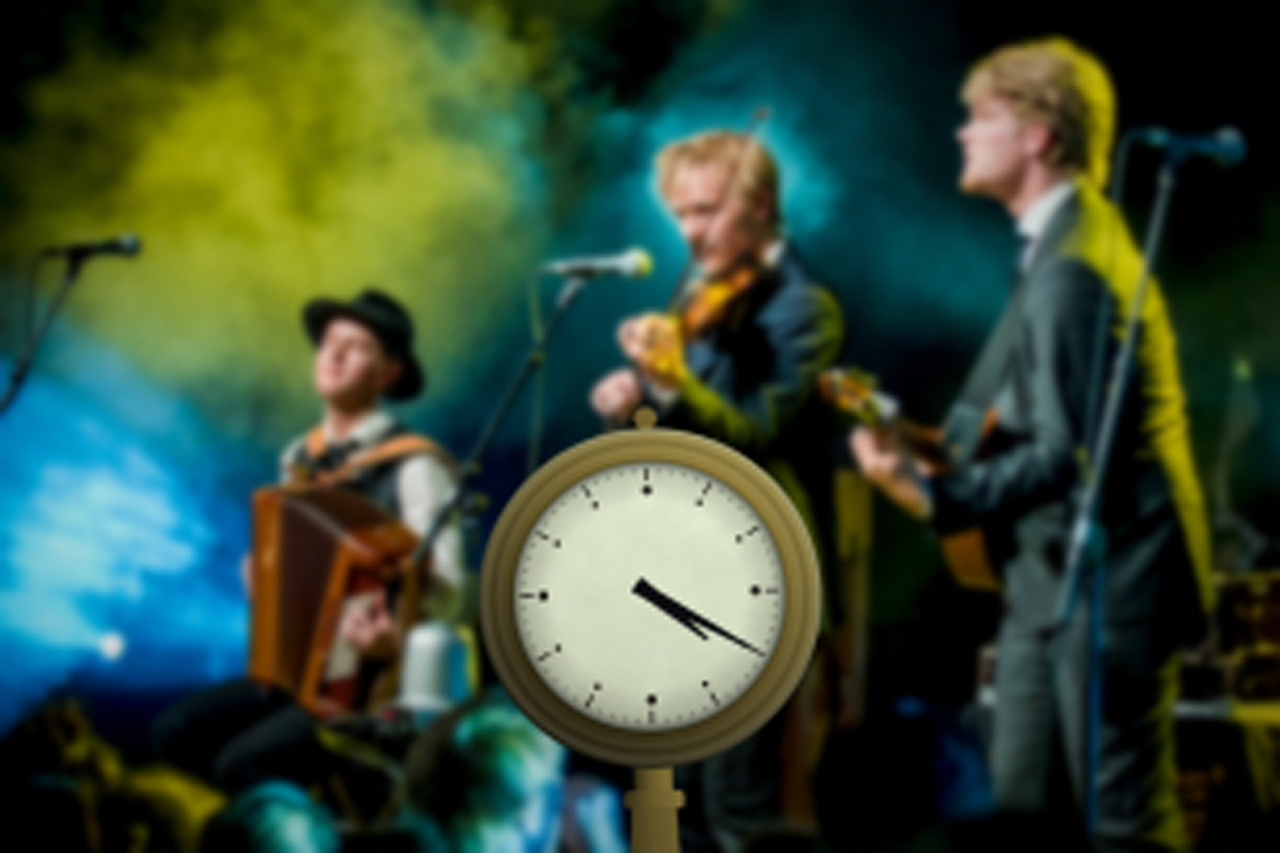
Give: 4:20
